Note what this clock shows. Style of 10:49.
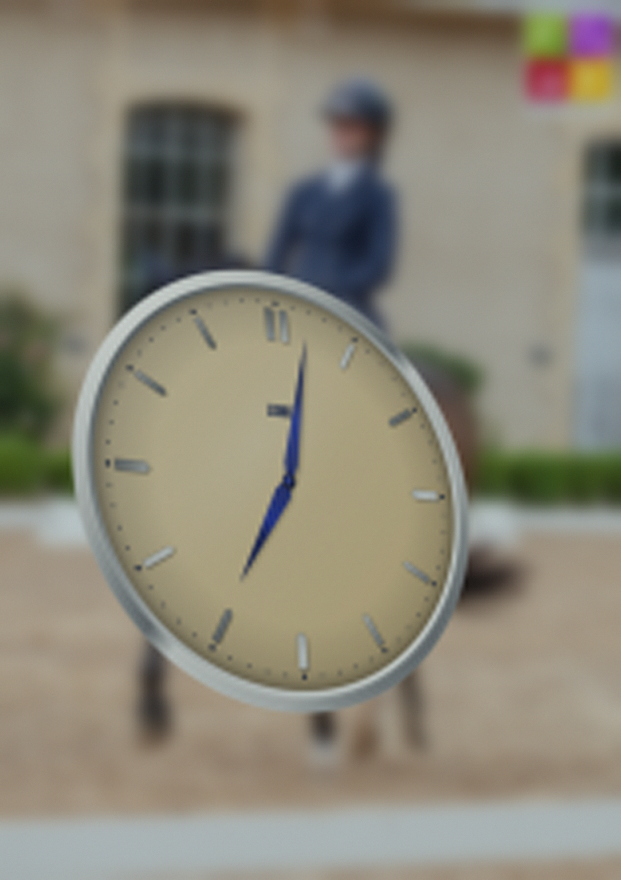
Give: 7:02
